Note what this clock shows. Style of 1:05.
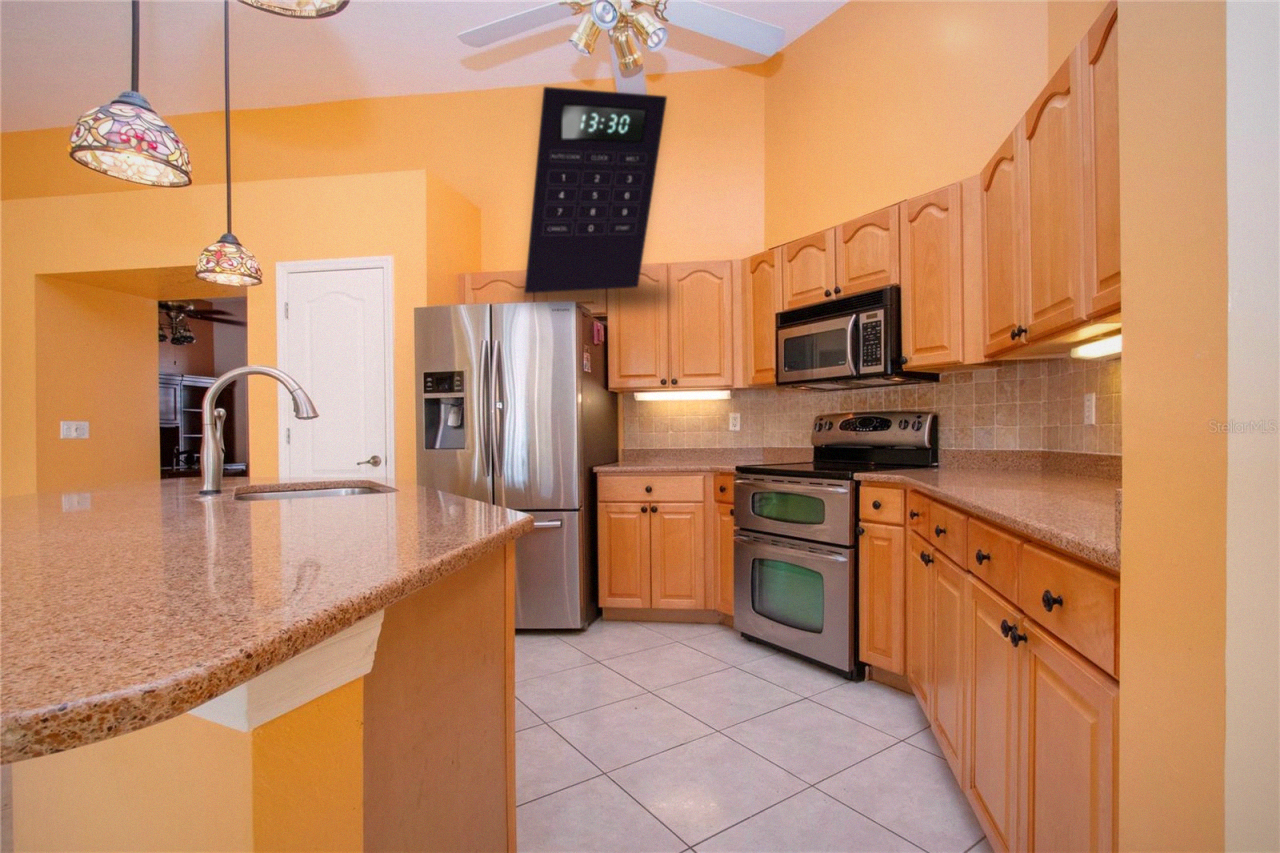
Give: 13:30
